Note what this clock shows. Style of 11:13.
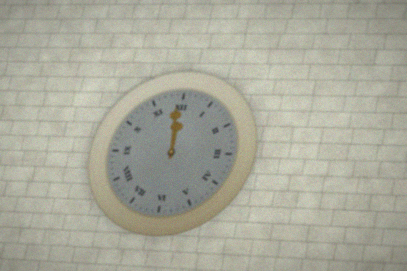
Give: 11:59
